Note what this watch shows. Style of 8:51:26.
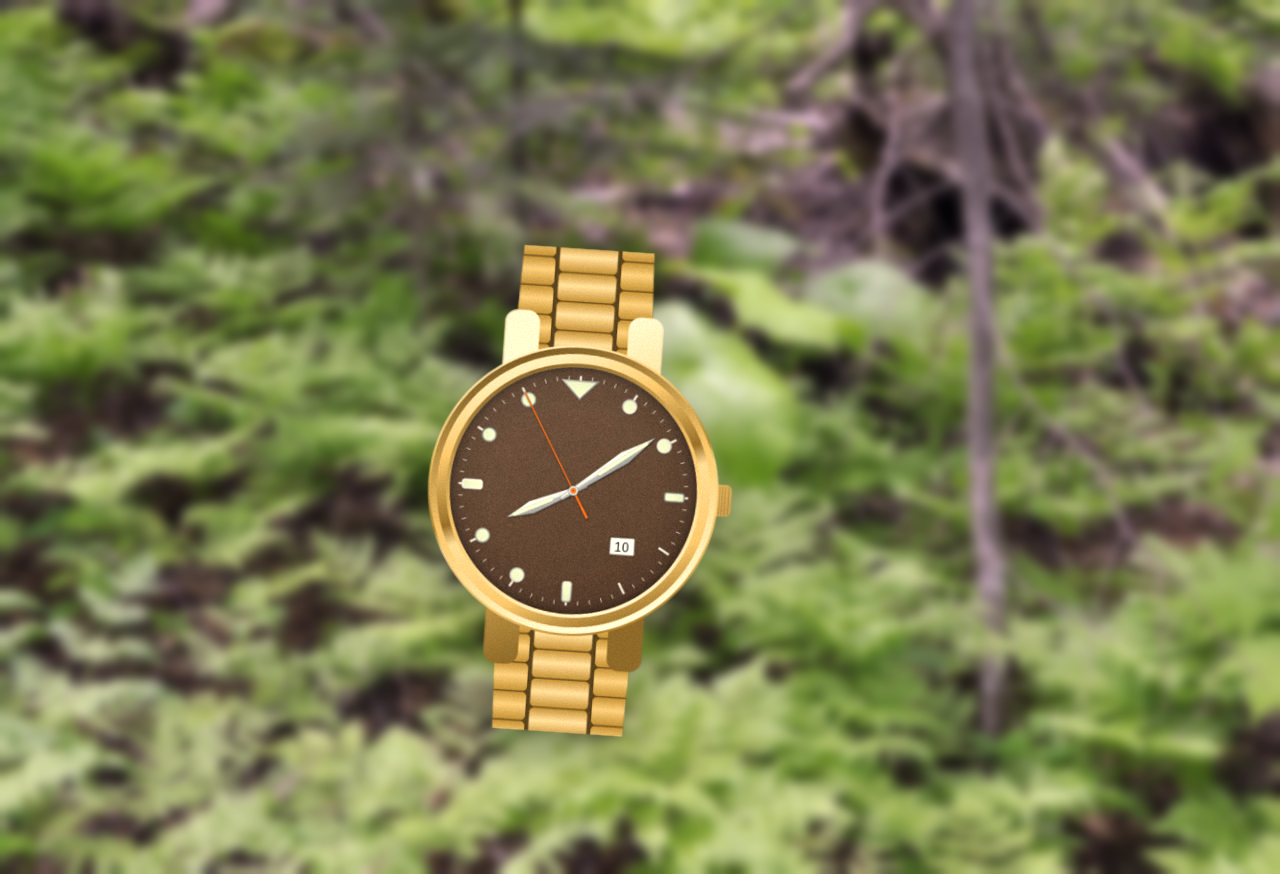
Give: 8:08:55
